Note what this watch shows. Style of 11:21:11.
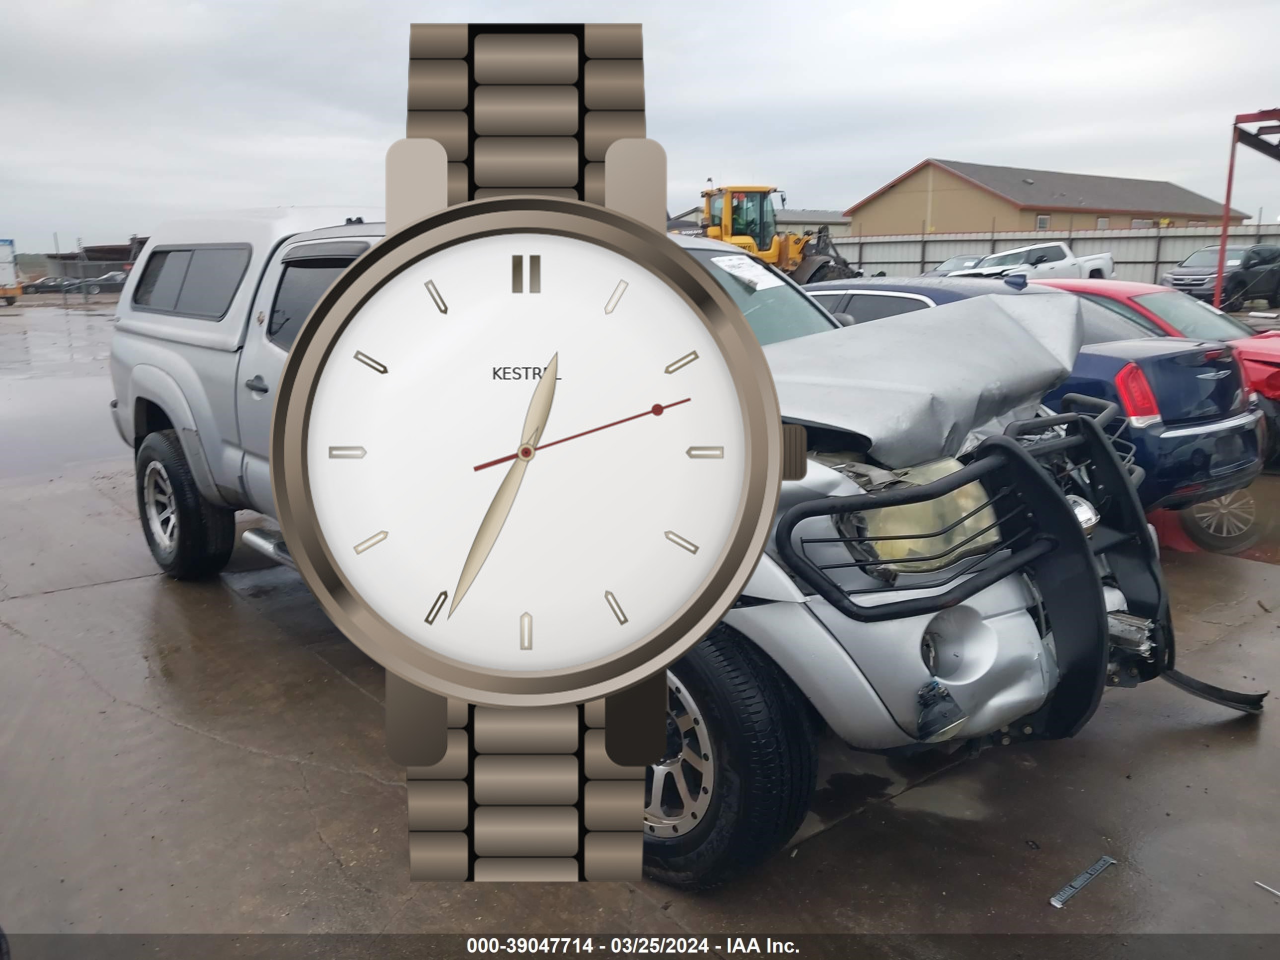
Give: 12:34:12
